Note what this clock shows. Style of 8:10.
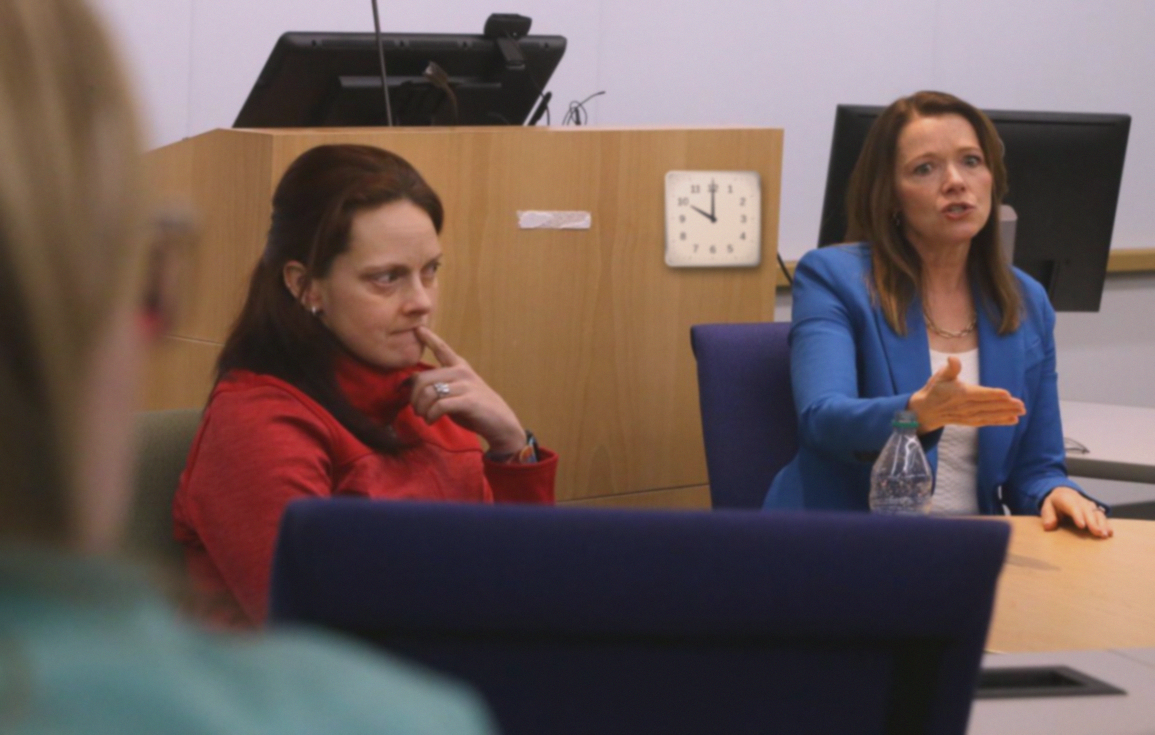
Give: 10:00
